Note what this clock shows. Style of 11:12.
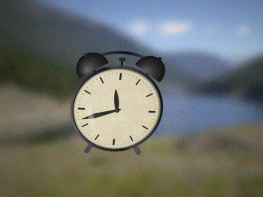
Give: 11:42
